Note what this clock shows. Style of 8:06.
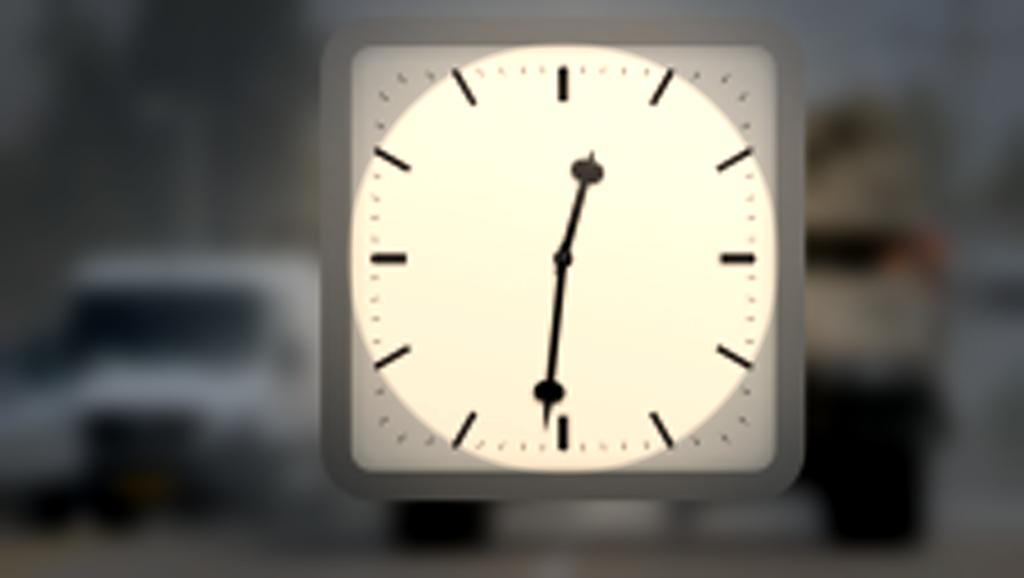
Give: 12:31
